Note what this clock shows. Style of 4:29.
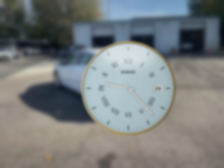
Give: 9:23
